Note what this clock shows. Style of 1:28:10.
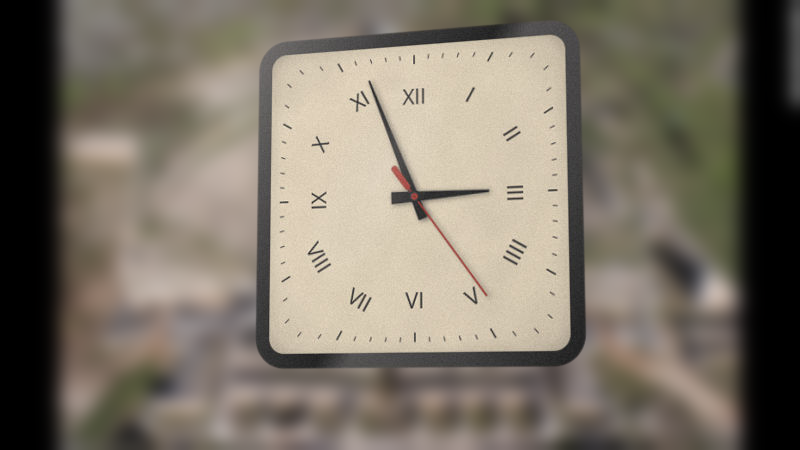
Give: 2:56:24
